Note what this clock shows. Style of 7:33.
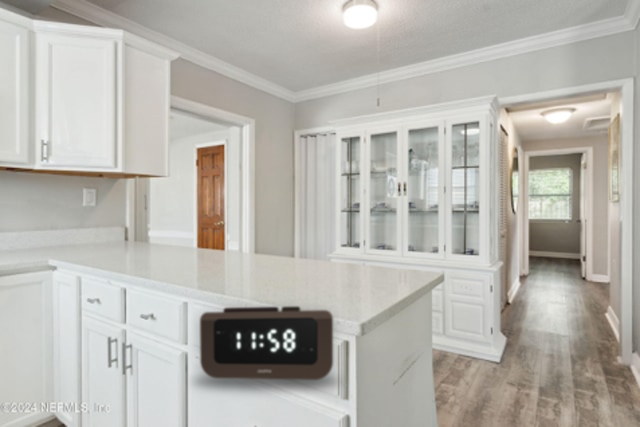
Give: 11:58
